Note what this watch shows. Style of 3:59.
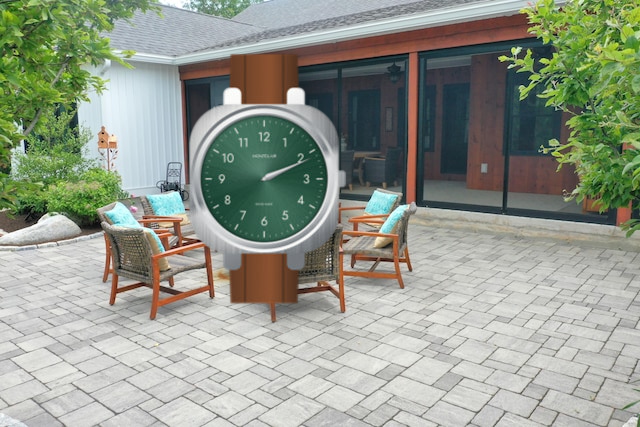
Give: 2:11
